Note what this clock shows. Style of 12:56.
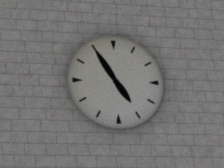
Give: 4:55
